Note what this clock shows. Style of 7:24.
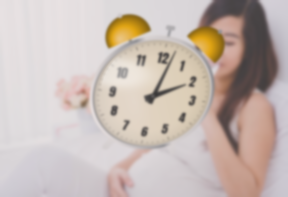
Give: 2:02
